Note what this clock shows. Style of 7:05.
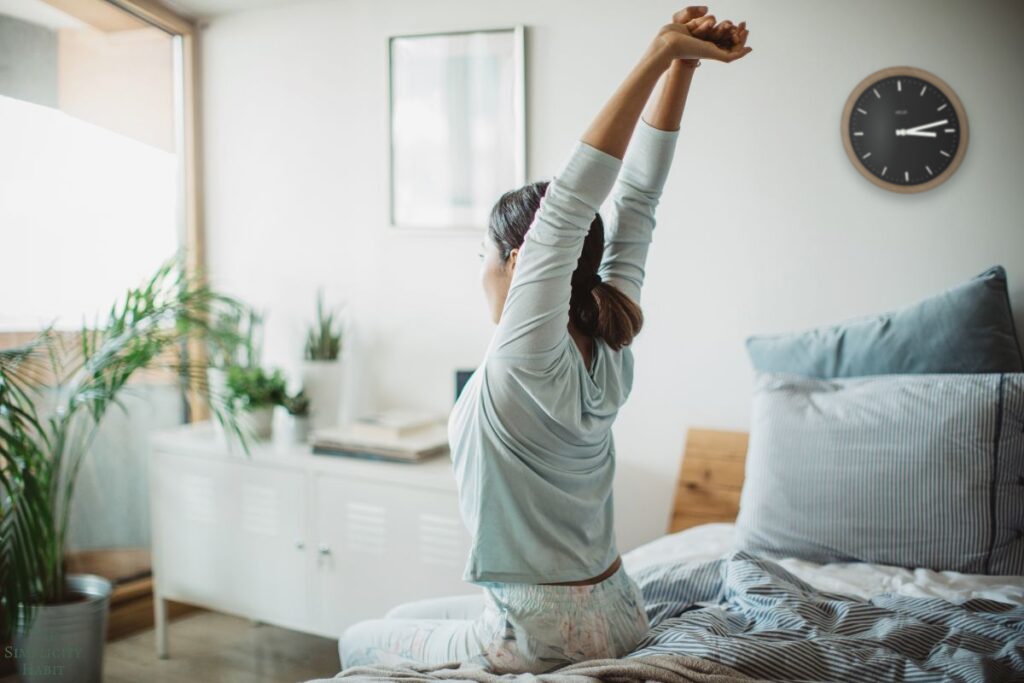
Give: 3:13
